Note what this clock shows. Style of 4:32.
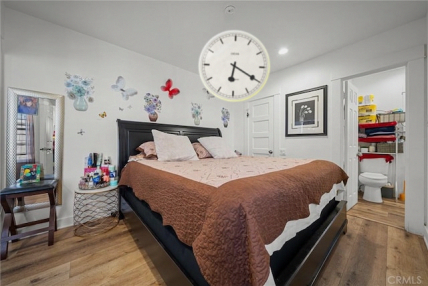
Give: 6:20
